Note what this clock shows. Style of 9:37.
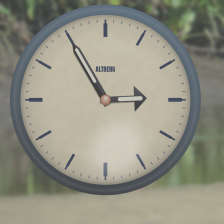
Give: 2:55
